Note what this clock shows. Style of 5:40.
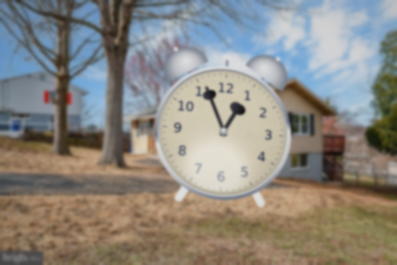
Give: 12:56
